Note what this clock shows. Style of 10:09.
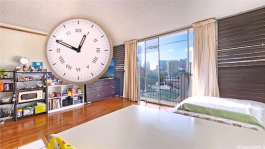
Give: 12:49
